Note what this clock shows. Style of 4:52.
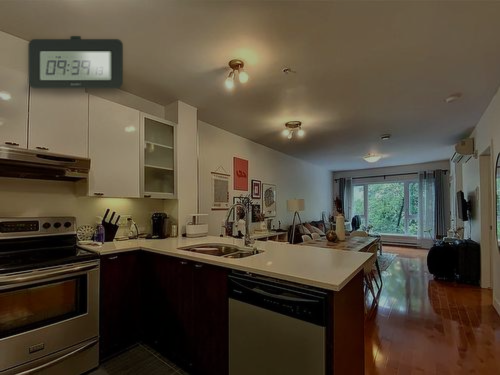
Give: 9:39
